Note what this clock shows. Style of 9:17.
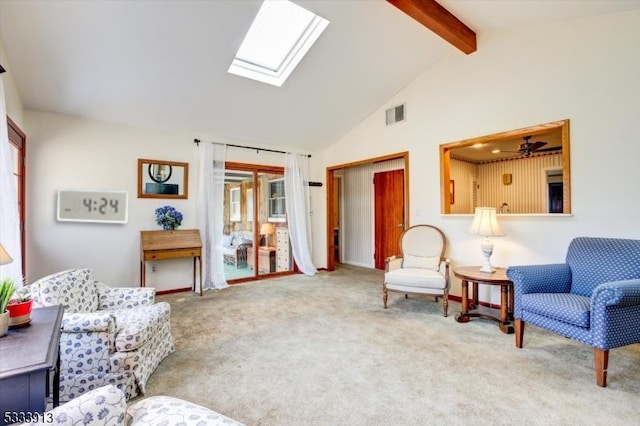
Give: 4:24
